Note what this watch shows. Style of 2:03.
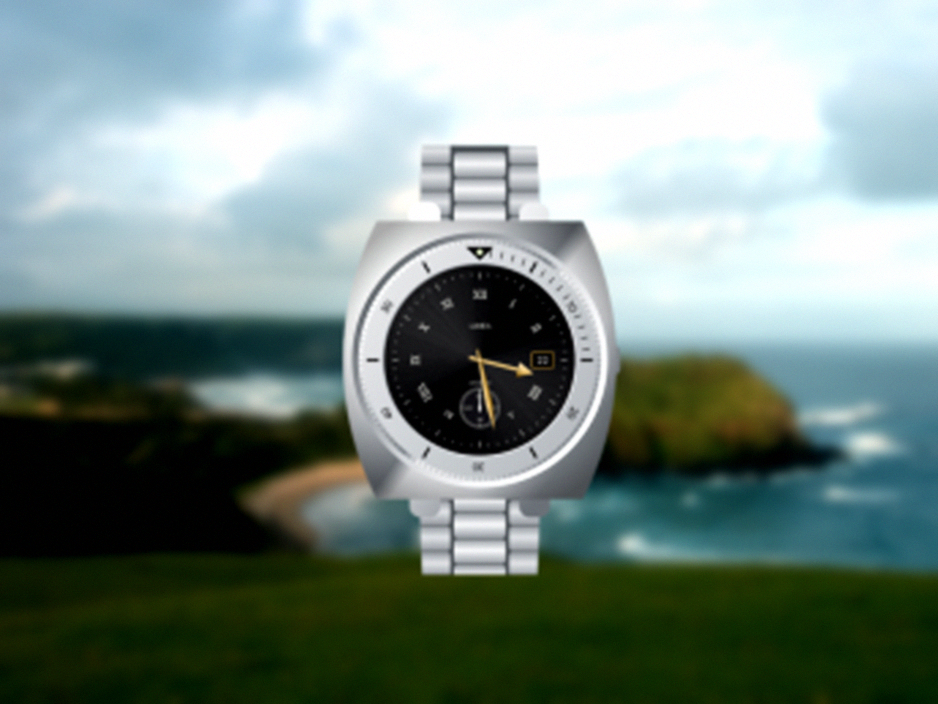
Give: 3:28
